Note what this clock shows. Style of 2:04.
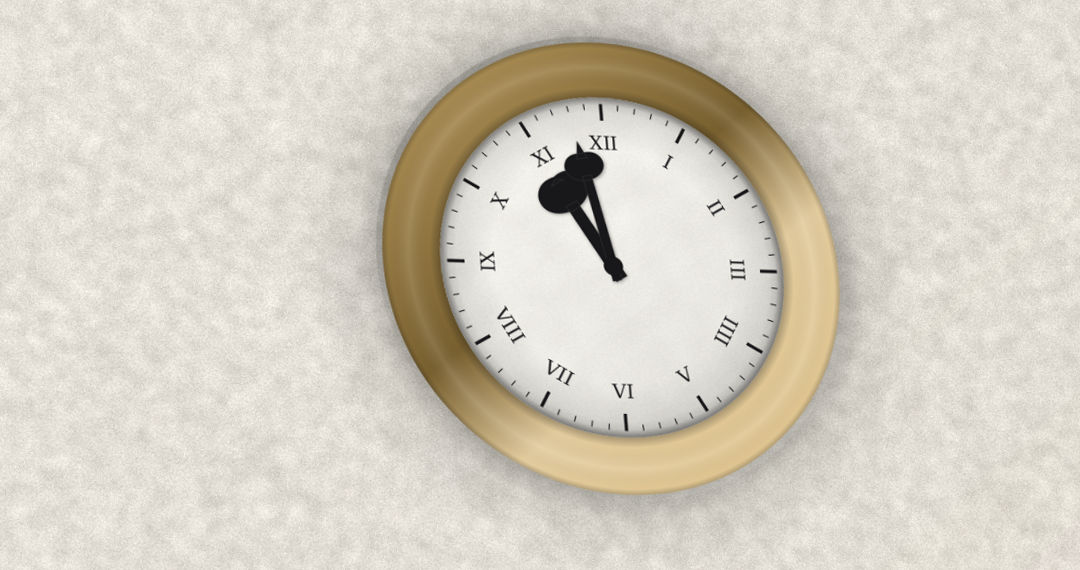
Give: 10:58
